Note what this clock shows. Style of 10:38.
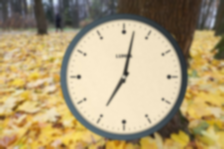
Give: 7:02
